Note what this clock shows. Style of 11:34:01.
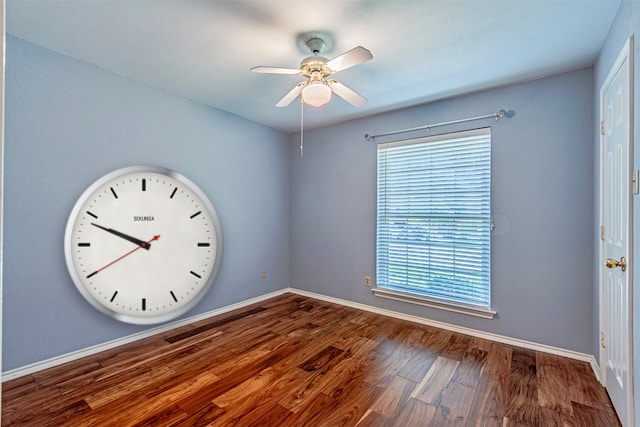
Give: 9:48:40
